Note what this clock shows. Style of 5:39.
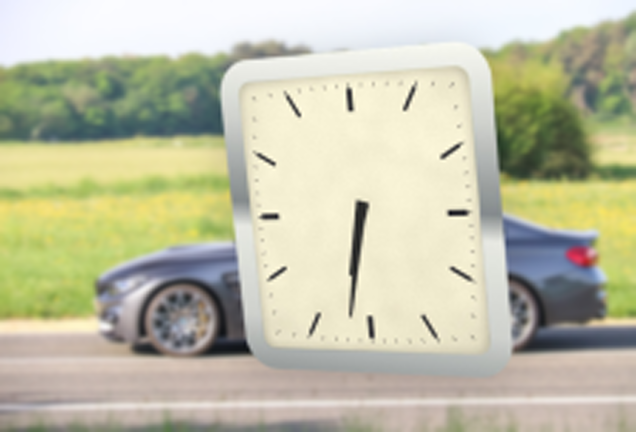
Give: 6:32
